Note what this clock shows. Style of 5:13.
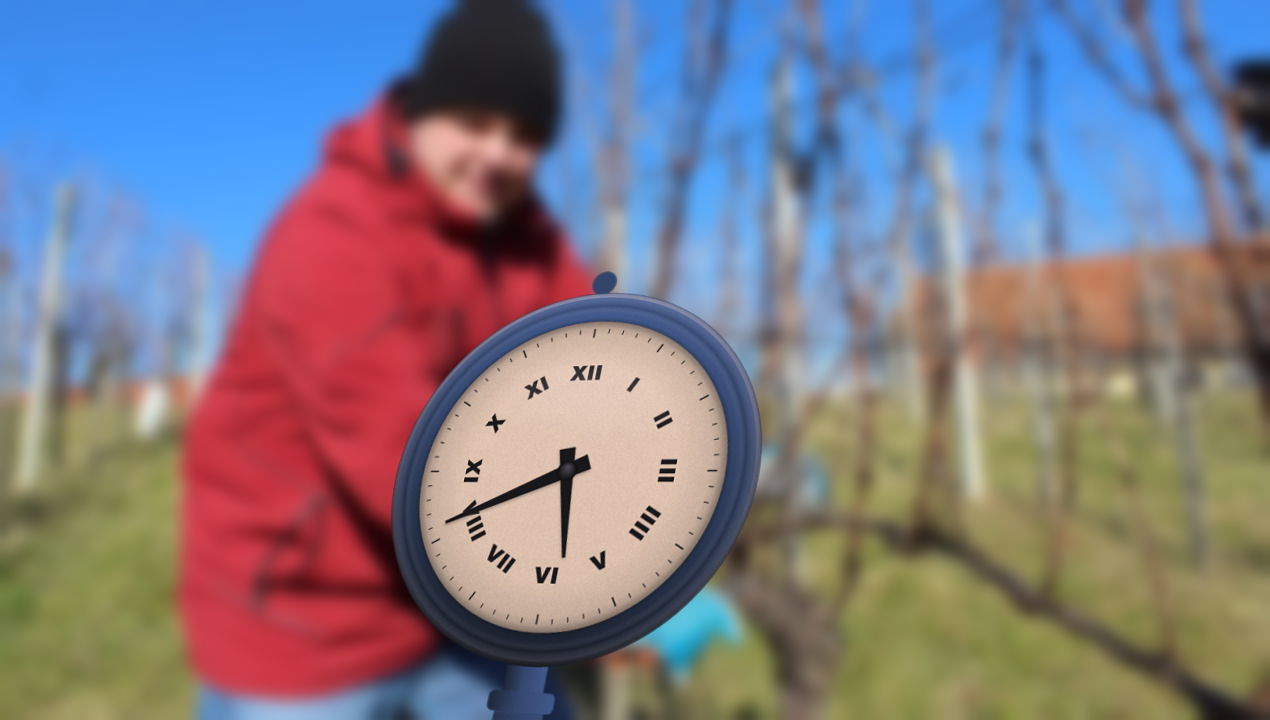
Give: 5:41
